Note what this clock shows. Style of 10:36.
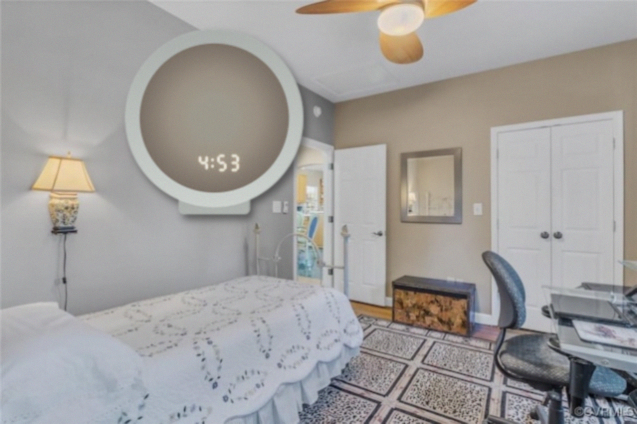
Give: 4:53
